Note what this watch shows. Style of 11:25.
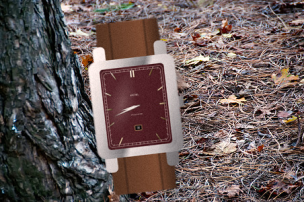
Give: 8:42
